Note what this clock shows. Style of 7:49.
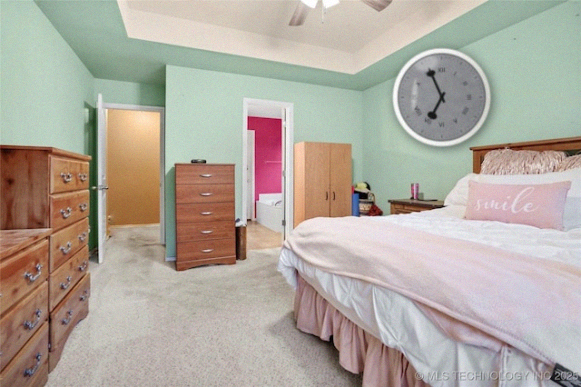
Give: 6:56
